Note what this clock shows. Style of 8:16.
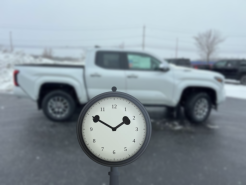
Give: 1:50
